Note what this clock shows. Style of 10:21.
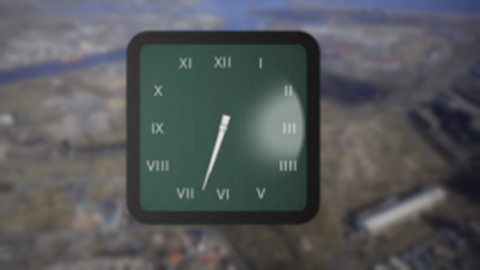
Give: 6:33
